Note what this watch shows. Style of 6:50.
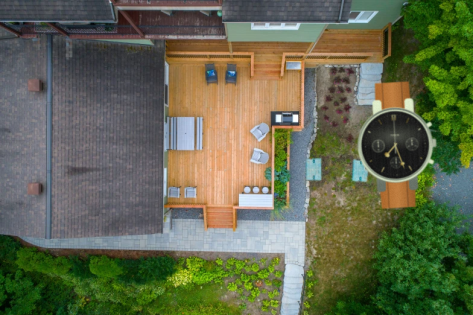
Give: 7:27
